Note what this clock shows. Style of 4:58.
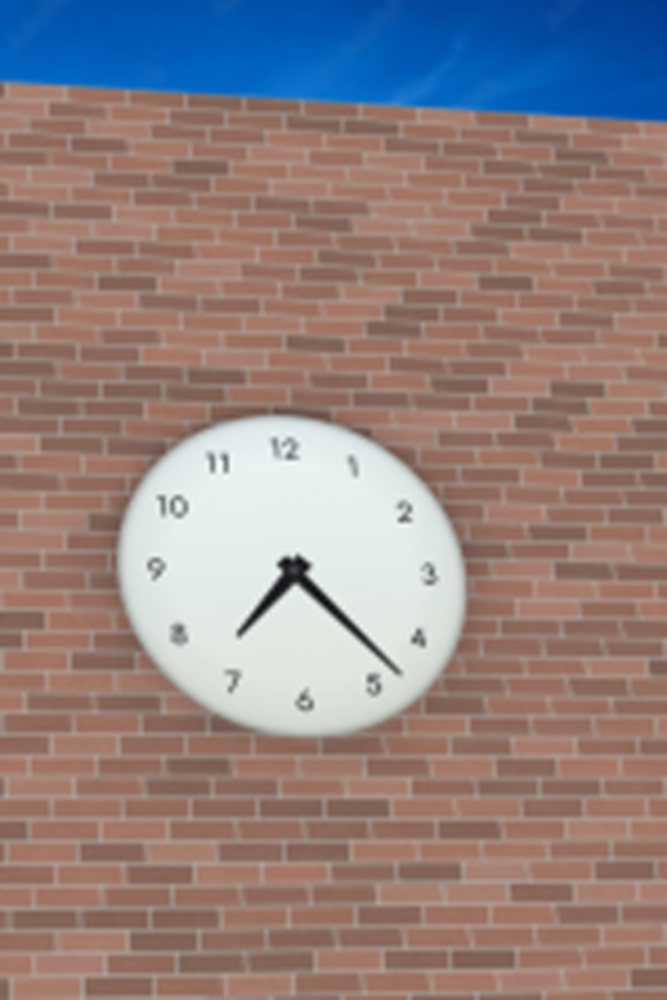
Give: 7:23
